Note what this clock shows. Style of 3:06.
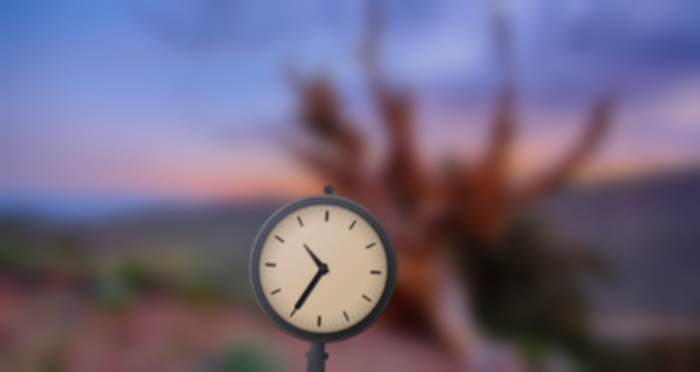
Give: 10:35
